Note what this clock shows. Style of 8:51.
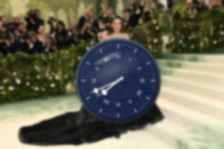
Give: 7:41
